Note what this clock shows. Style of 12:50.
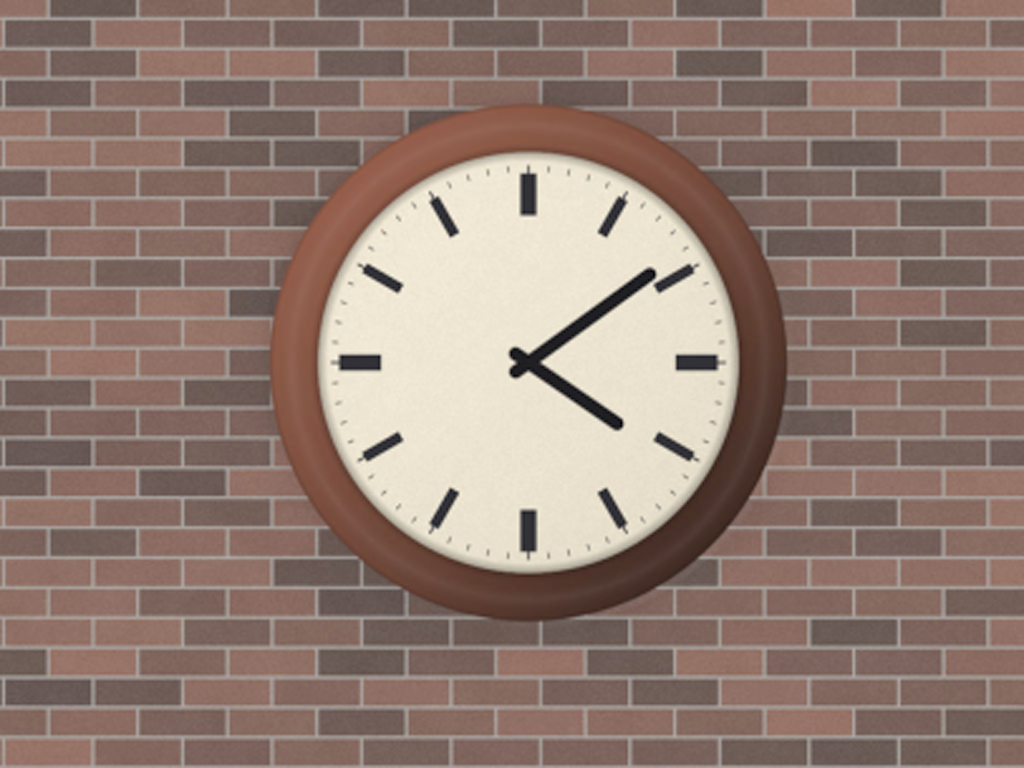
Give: 4:09
